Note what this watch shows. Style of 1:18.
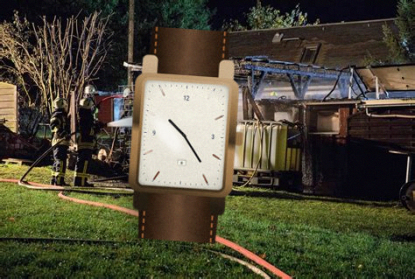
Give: 10:24
